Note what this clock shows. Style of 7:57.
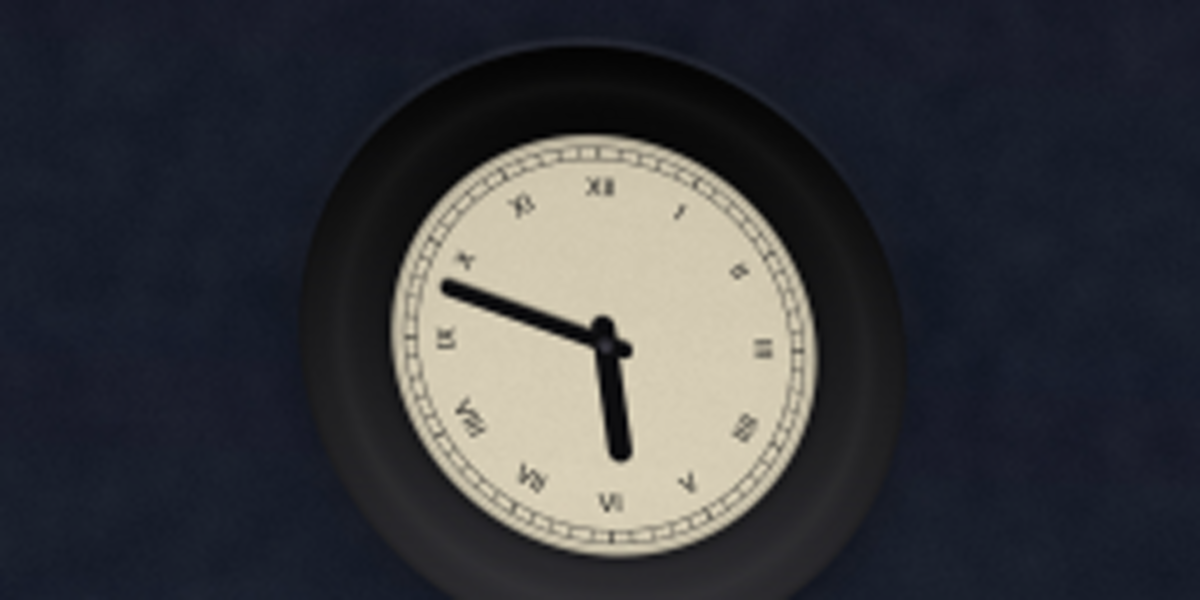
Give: 5:48
